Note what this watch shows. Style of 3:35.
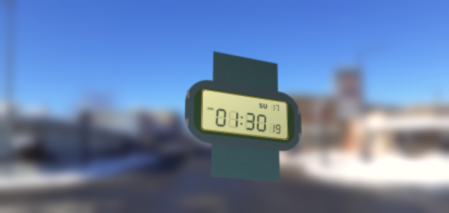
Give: 1:30
